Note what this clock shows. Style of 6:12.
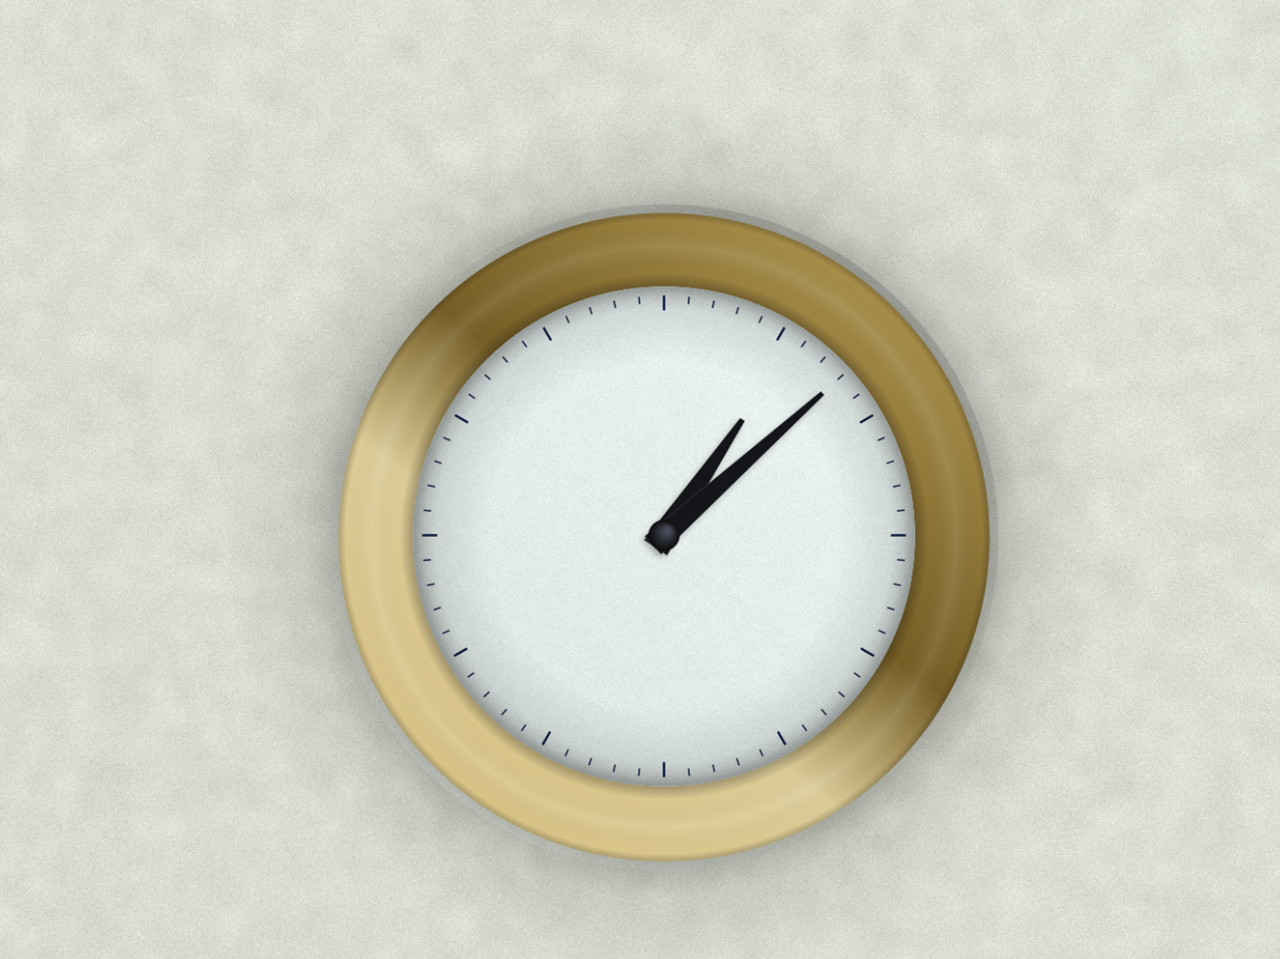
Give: 1:08
